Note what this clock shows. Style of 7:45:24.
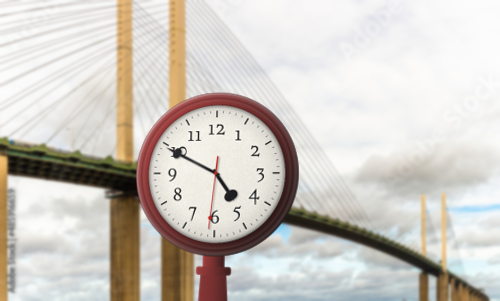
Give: 4:49:31
